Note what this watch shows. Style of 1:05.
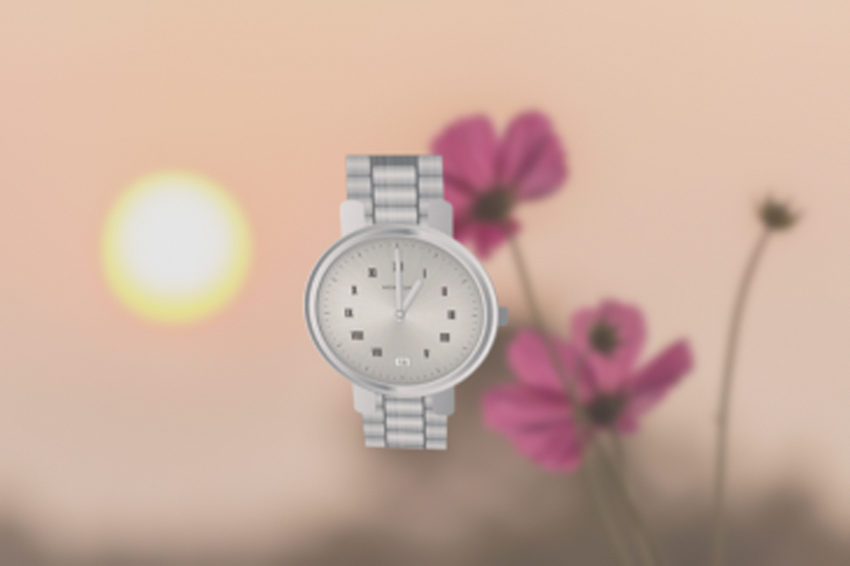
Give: 1:00
